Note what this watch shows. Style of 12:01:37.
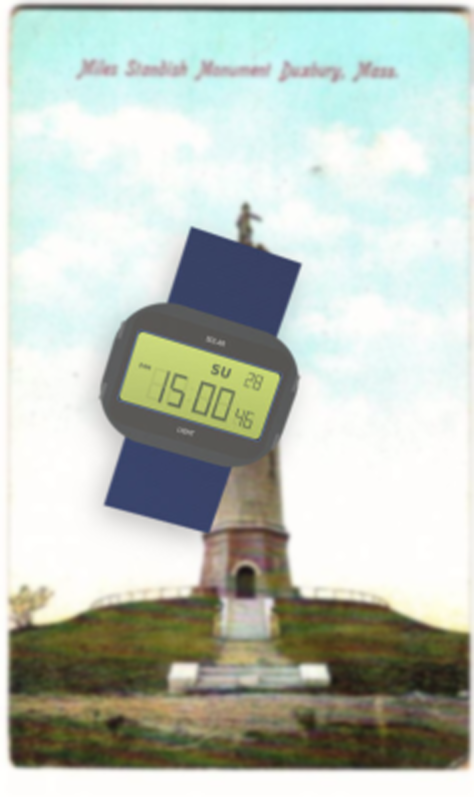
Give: 15:00:46
